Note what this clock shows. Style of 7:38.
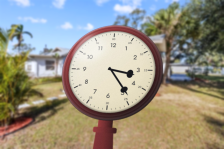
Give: 3:24
